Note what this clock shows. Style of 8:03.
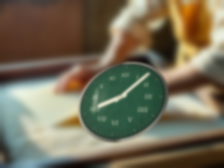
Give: 8:07
